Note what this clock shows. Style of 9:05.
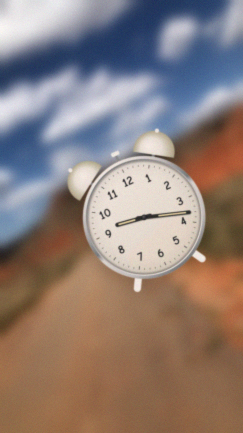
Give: 9:18
